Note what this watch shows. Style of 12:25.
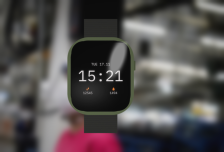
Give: 15:21
